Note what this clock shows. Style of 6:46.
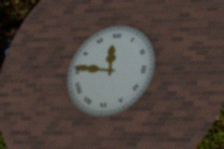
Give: 11:46
